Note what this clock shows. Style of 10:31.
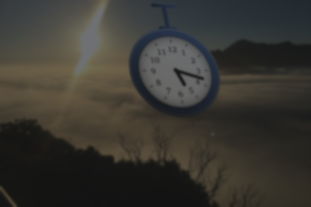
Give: 5:18
